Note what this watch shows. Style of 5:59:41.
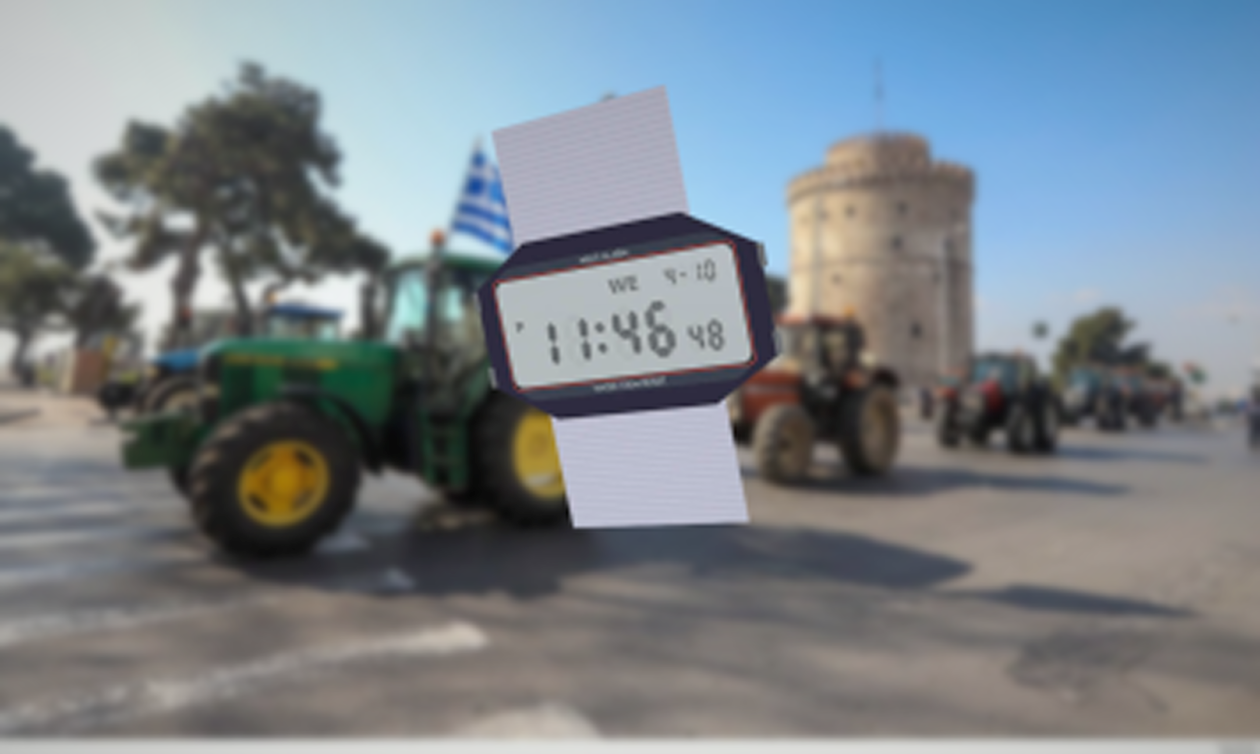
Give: 11:46:48
